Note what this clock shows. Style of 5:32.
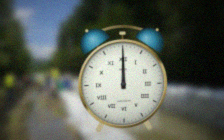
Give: 12:00
